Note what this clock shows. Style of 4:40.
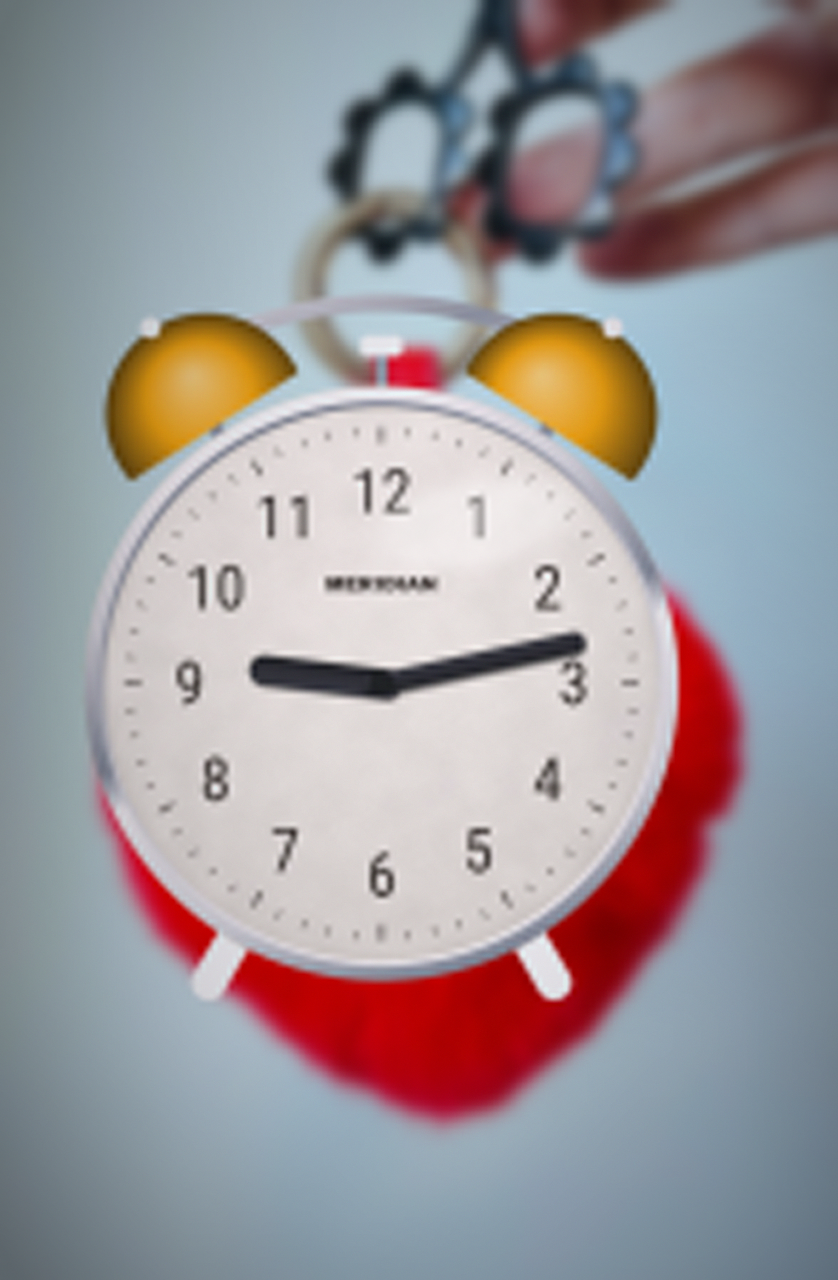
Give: 9:13
